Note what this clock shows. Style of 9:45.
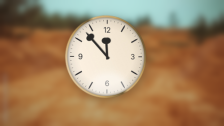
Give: 11:53
